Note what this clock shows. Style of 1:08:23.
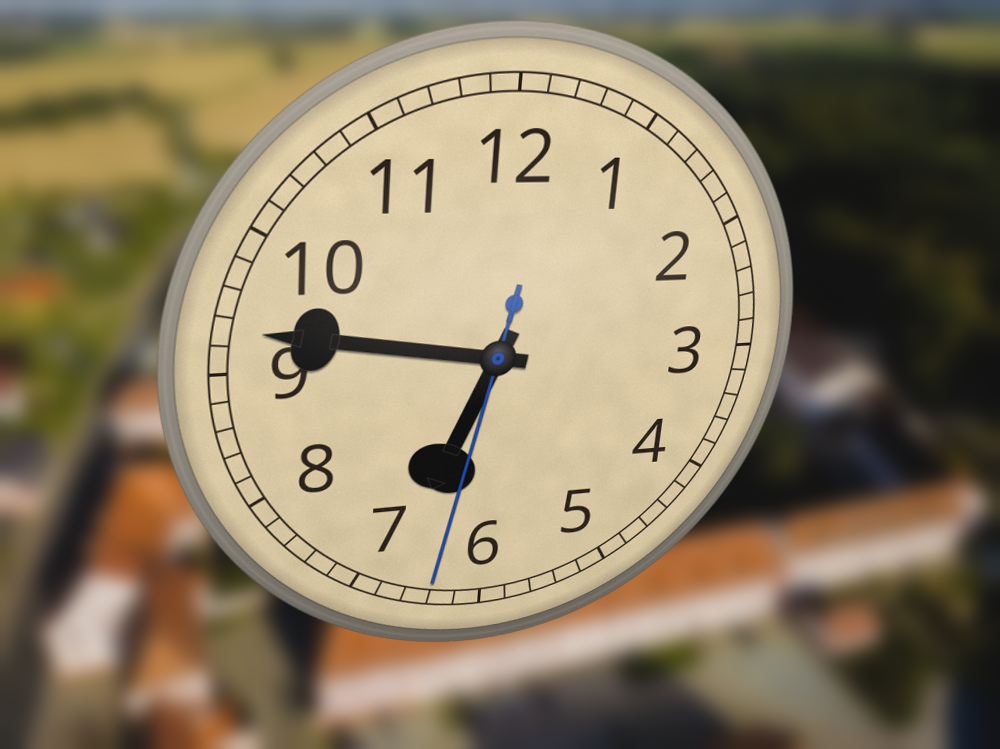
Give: 6:46:32
